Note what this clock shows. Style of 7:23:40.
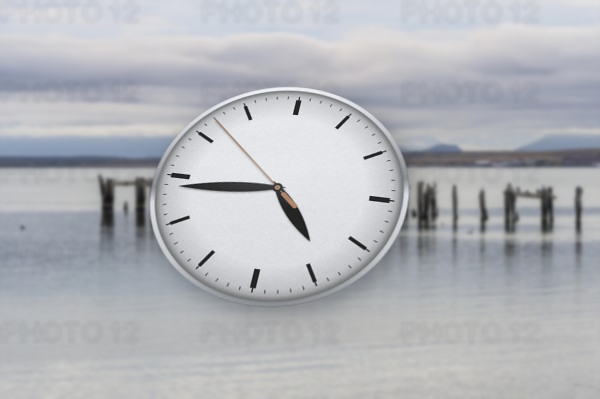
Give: 4:43:52
